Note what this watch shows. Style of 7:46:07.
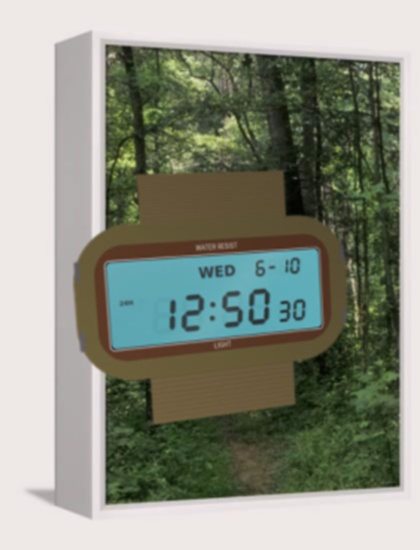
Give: 12:50:30
